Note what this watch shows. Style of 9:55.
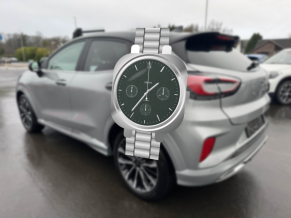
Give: 1:36
